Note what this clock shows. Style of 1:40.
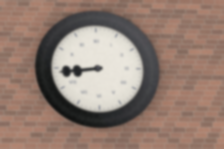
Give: 8:44
